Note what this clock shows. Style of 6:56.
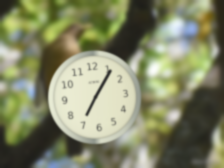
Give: 7:06
